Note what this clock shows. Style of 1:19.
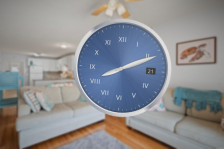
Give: 8:11
